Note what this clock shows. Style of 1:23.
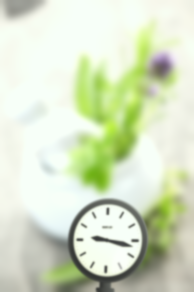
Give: 9:17
